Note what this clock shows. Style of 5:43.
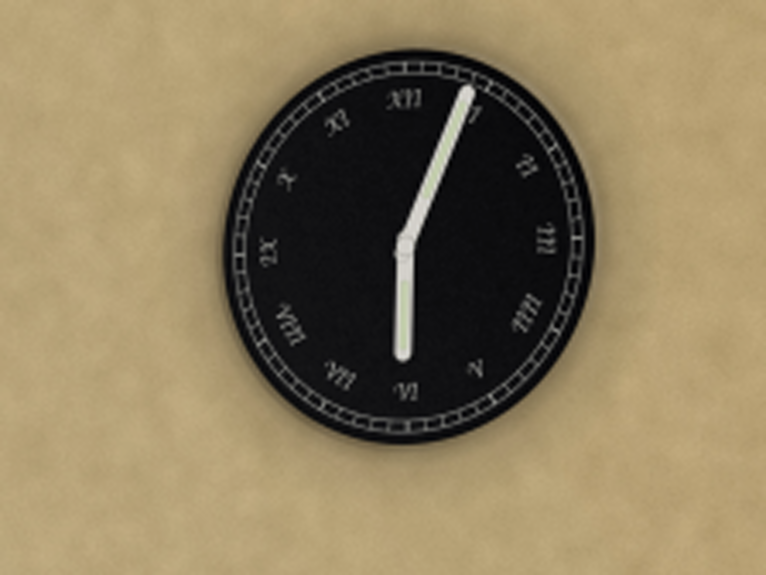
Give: 6:04
